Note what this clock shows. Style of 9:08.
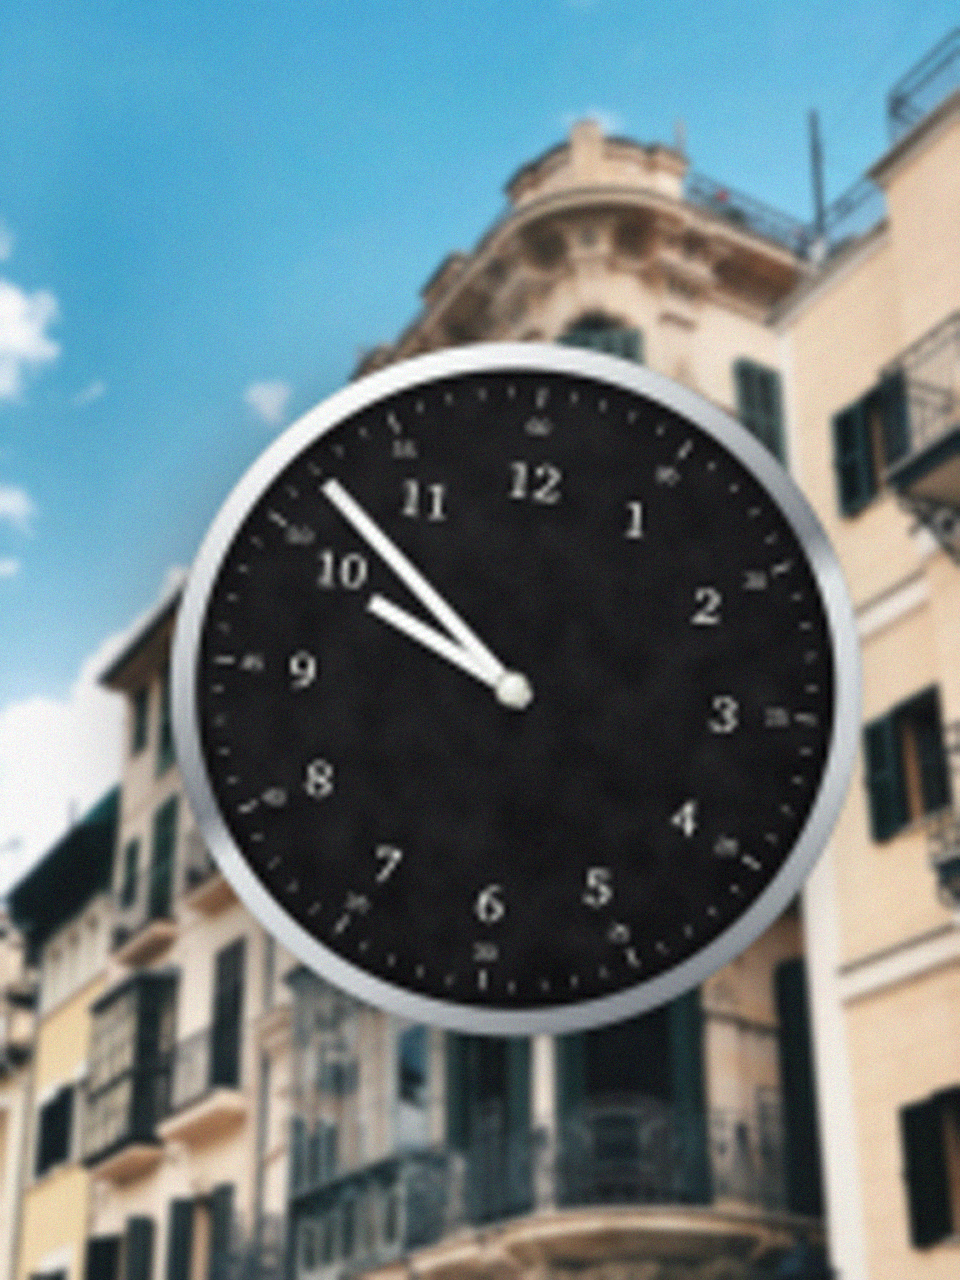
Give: 9:52
